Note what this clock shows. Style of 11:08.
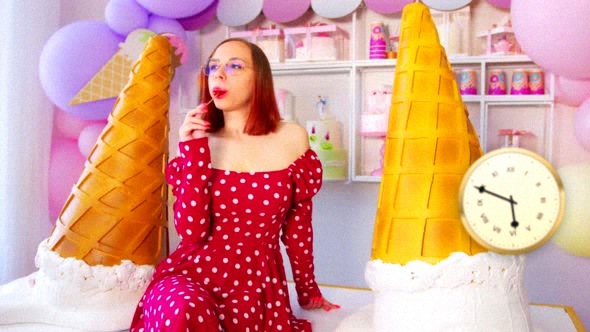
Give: 5:49
